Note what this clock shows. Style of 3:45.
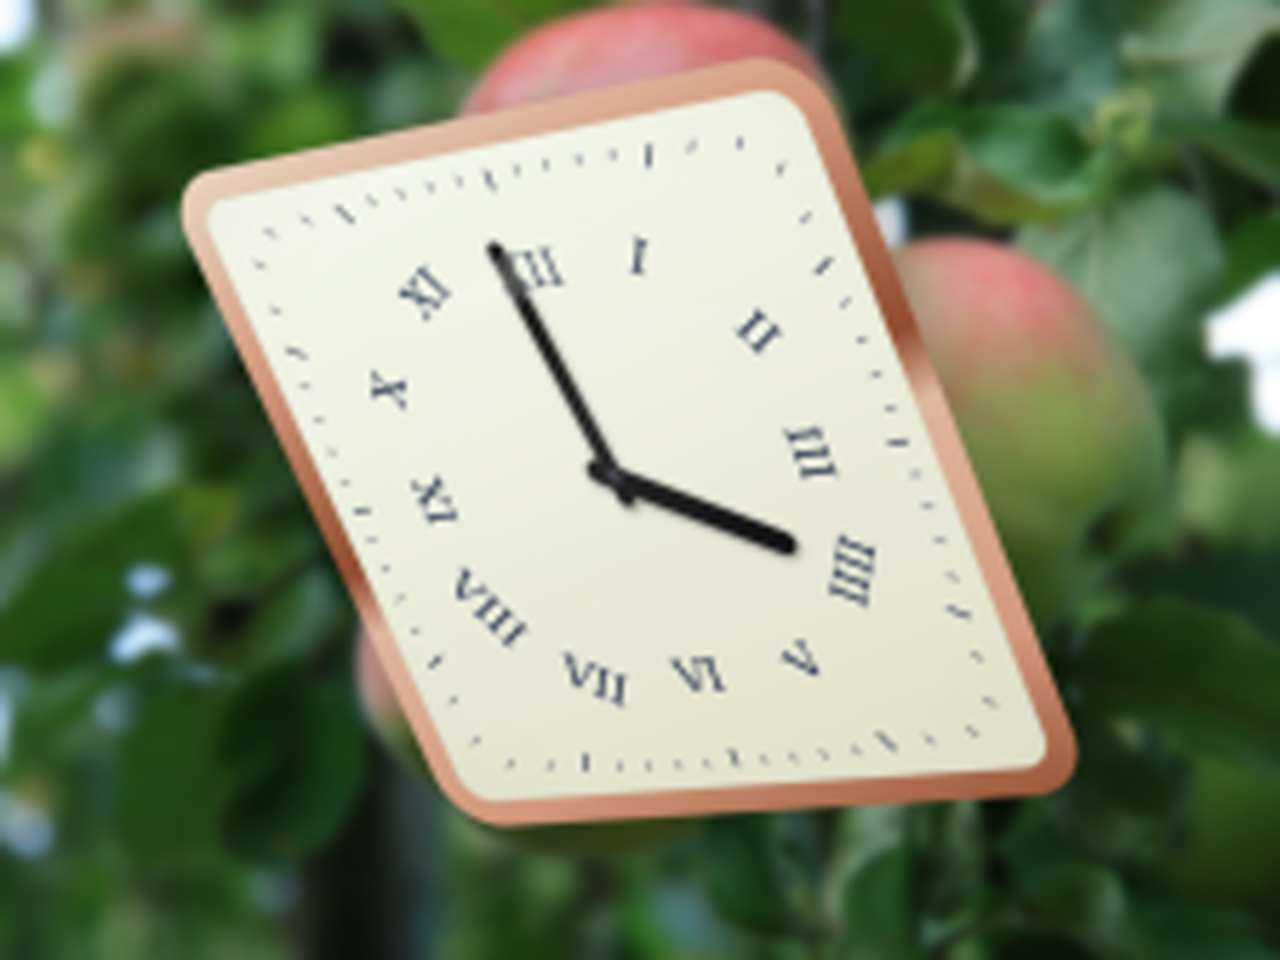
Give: 3:59
